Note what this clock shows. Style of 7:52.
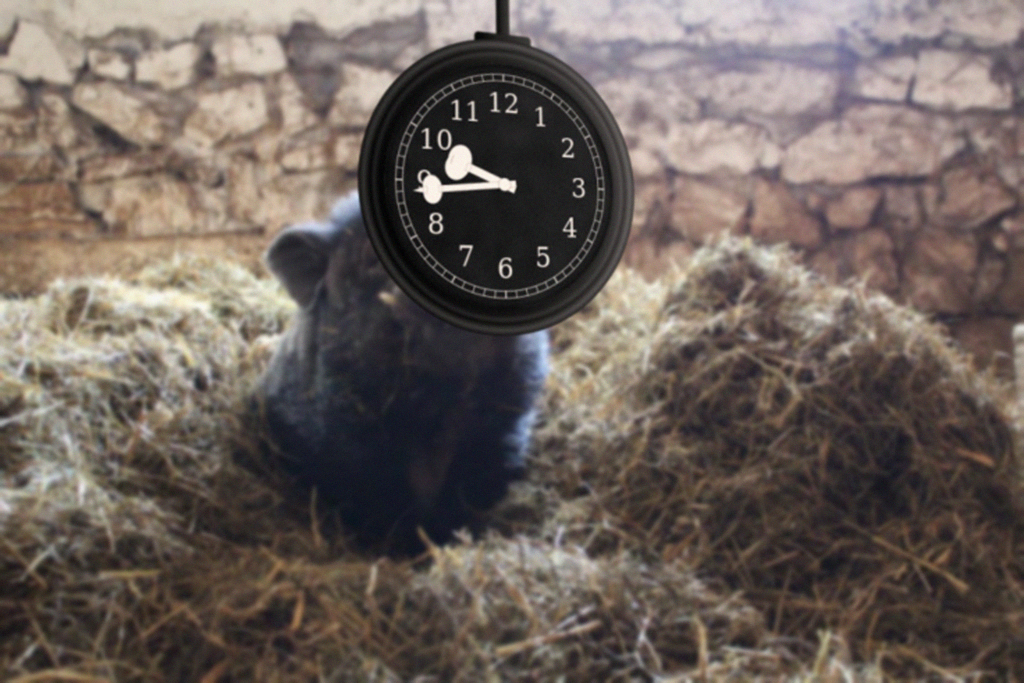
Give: 9:44
